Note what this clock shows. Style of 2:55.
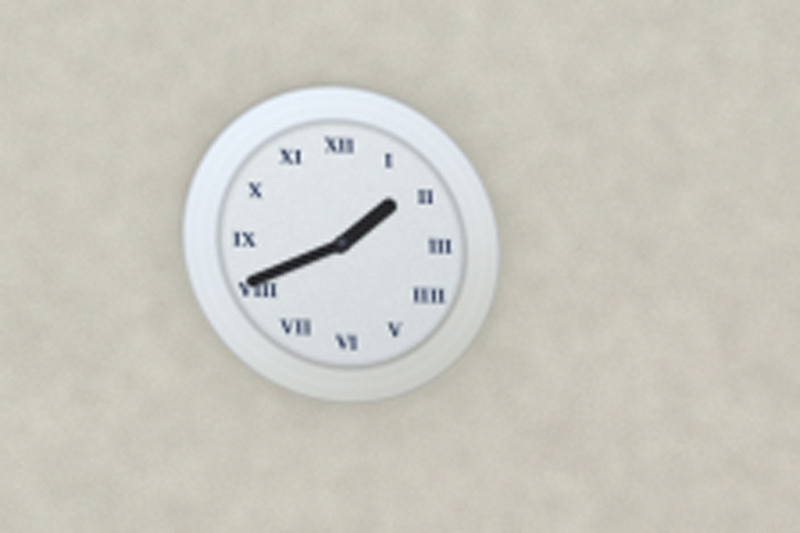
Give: 1:41
